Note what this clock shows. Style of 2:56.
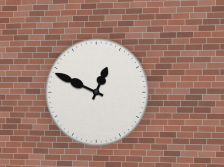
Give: 12:49
